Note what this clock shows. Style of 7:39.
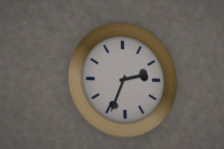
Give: 2:34
